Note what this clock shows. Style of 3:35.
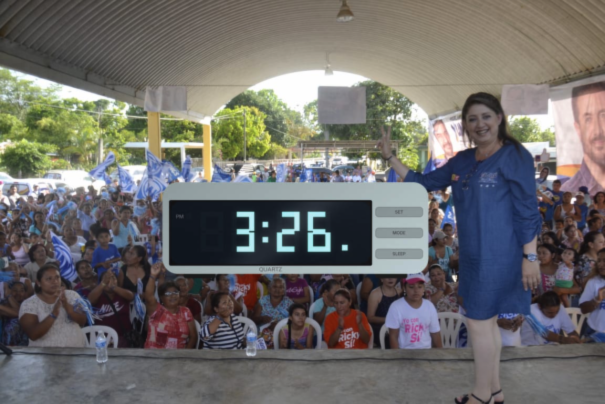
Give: 3:26
